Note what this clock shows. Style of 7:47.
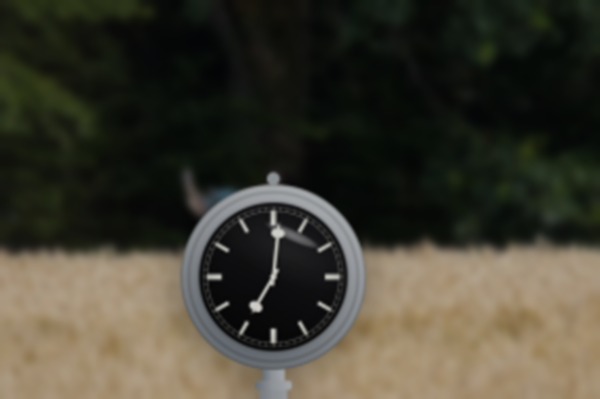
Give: 7:01
